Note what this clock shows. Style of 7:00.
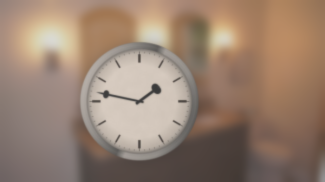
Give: 1:47
